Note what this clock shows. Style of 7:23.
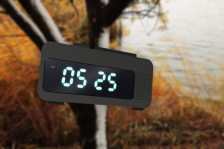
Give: 5:25
